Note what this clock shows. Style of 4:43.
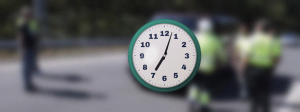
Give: 7:03
